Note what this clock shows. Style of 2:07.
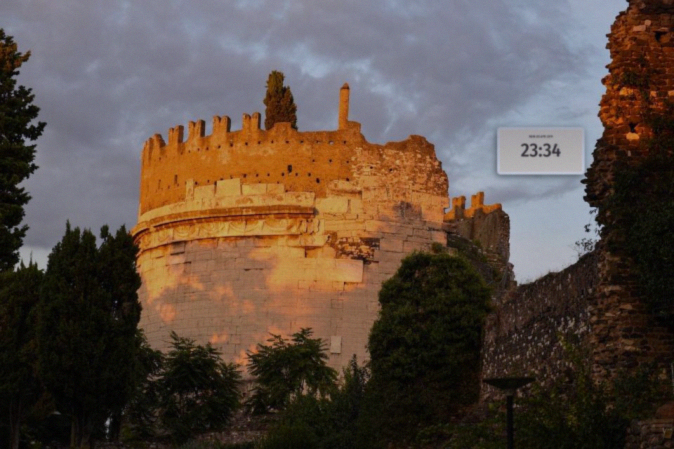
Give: 23:34
